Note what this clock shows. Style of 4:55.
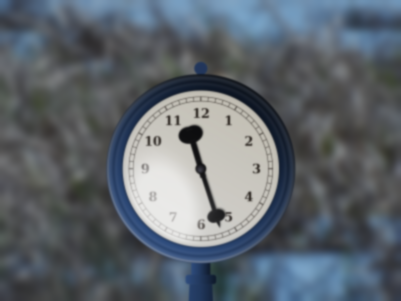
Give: 11:27
